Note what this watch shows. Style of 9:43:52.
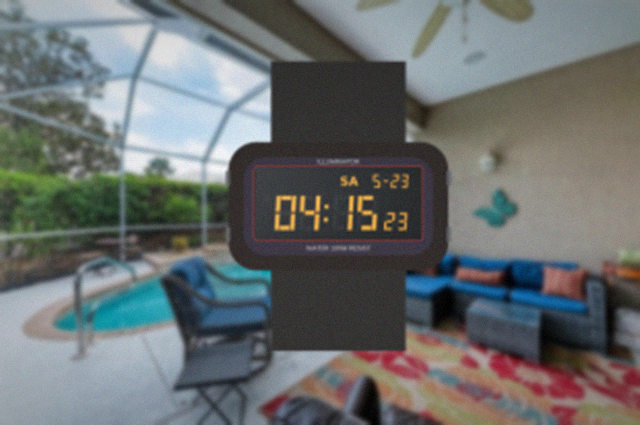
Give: 4:15:23
